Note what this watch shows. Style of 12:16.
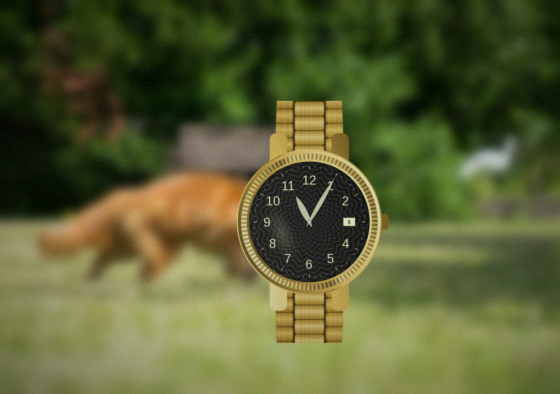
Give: 11:05
